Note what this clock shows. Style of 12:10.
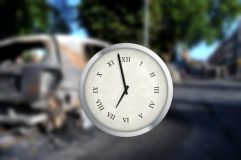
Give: 6:58
